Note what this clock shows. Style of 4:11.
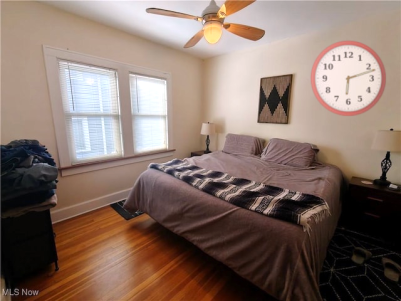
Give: 6:12
